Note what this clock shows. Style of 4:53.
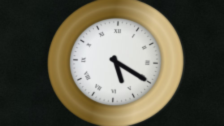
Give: 5:20
